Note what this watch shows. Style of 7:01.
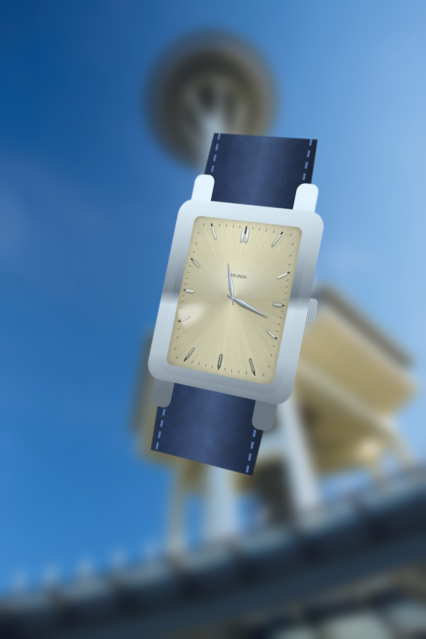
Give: 11:18
